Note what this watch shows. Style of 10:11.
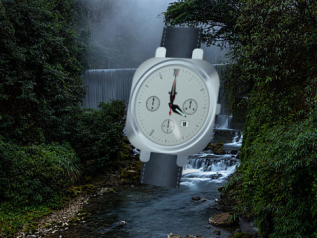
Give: 4:00
